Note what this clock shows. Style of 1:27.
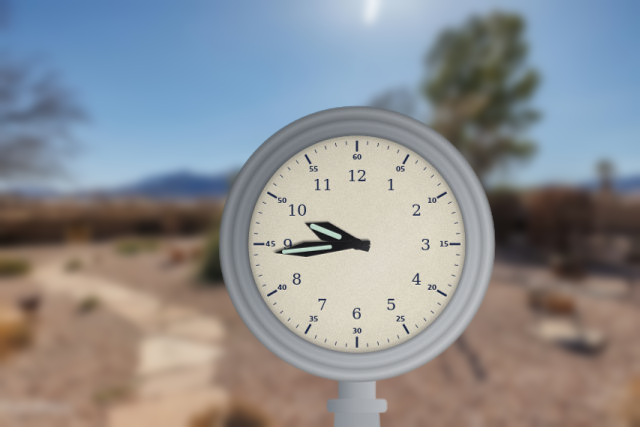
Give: 9:44
